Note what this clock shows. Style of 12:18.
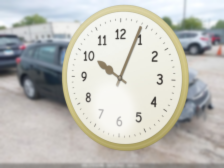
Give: 10:04
